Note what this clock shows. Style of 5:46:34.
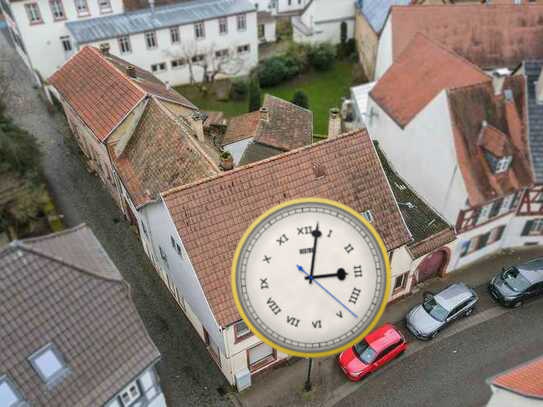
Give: 3:02:23
